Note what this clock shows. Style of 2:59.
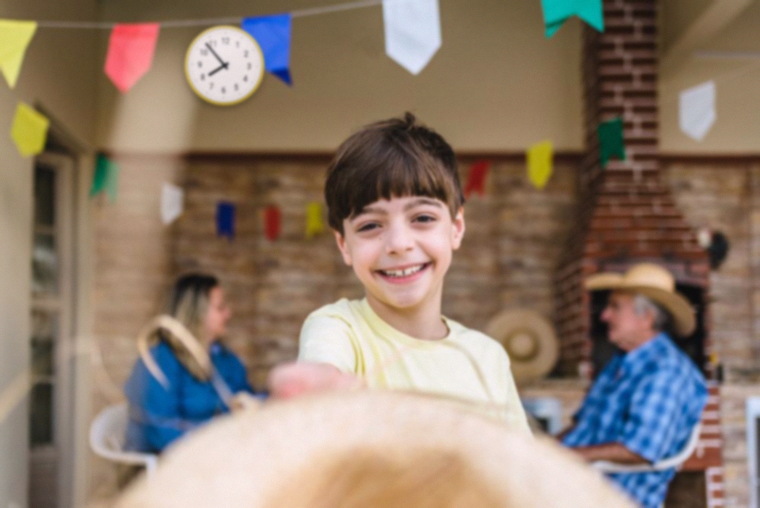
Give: 7:53
